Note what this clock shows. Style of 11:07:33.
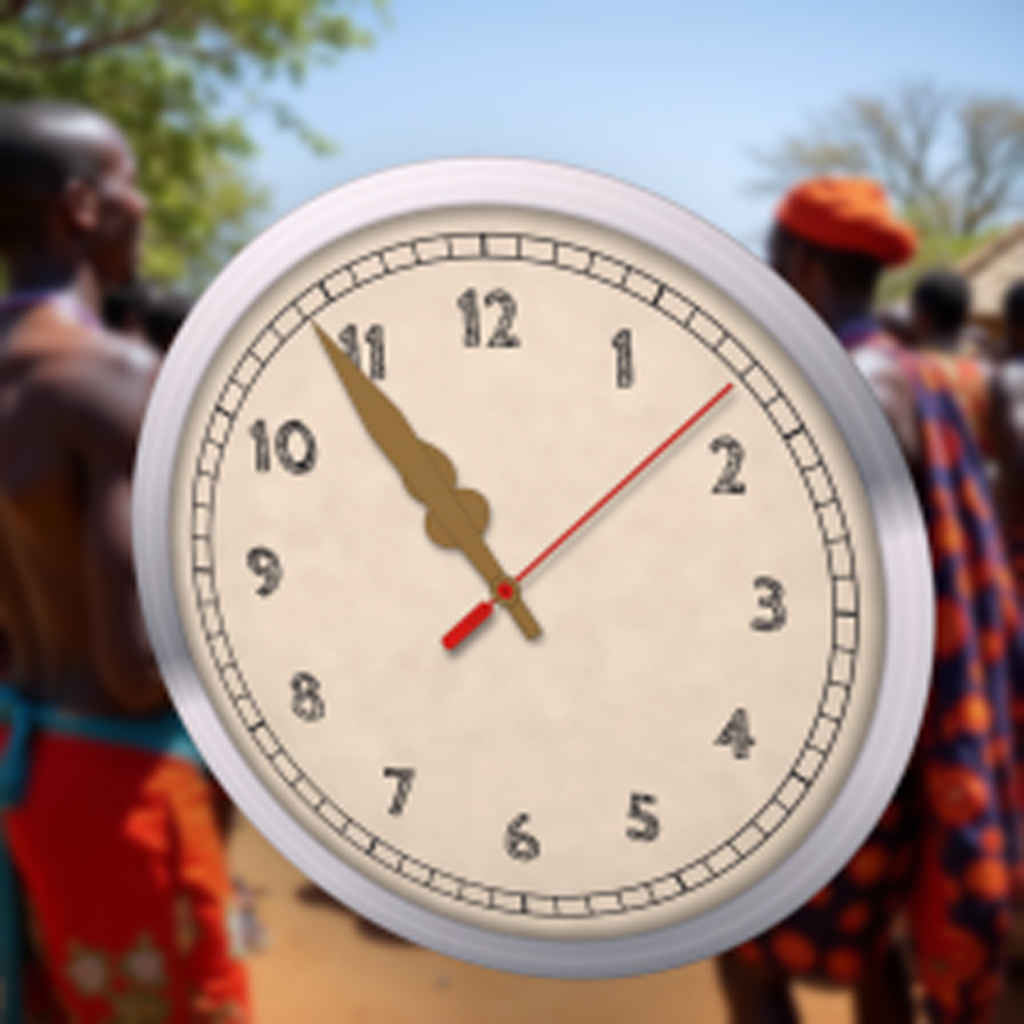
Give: 10:54:08
